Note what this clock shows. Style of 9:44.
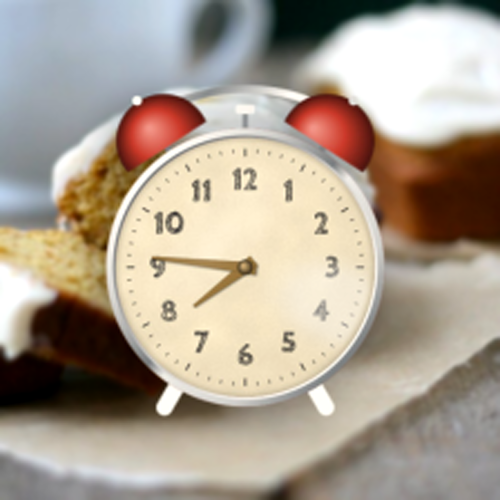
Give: 7:46
